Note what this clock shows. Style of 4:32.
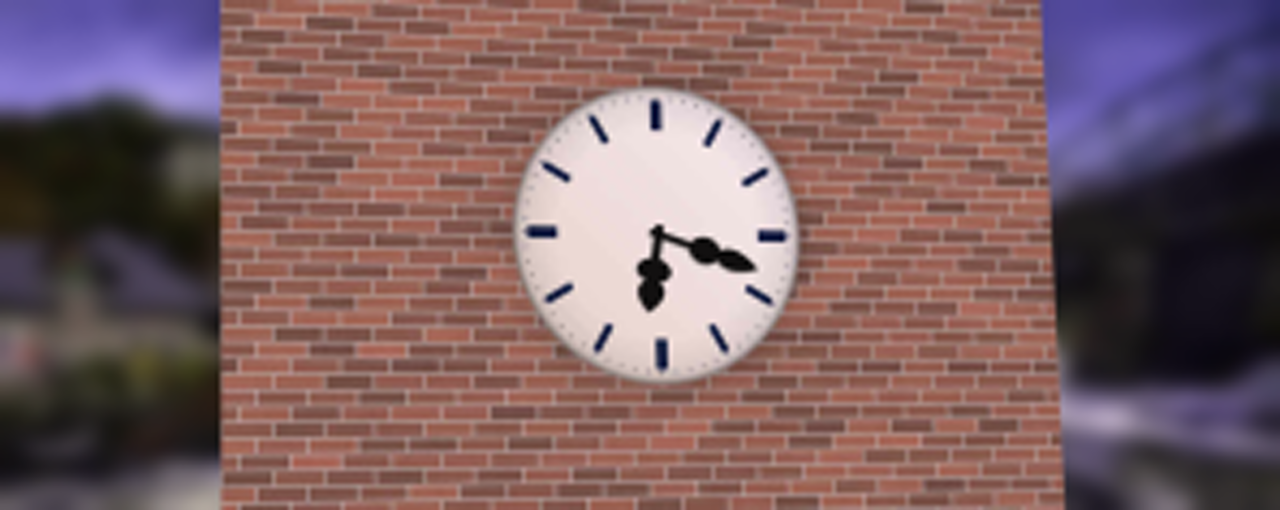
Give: 6:18
